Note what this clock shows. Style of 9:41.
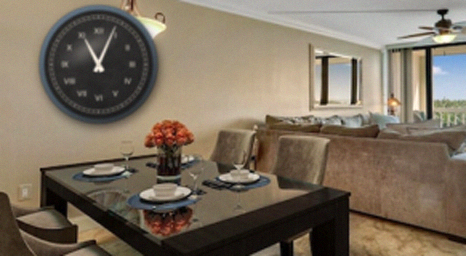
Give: 11:04
